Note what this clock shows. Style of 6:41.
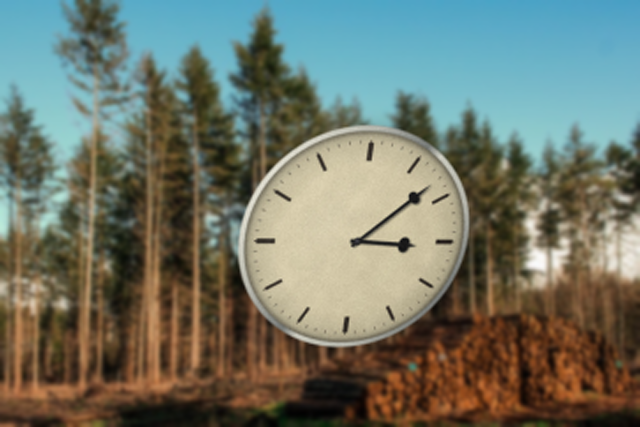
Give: 3:08
